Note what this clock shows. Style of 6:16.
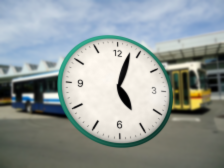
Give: 5:03
